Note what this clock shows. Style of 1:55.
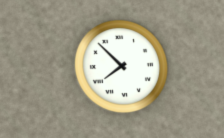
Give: 7:53
